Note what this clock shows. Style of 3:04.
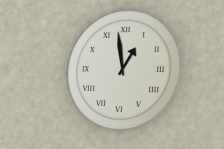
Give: 12:58
